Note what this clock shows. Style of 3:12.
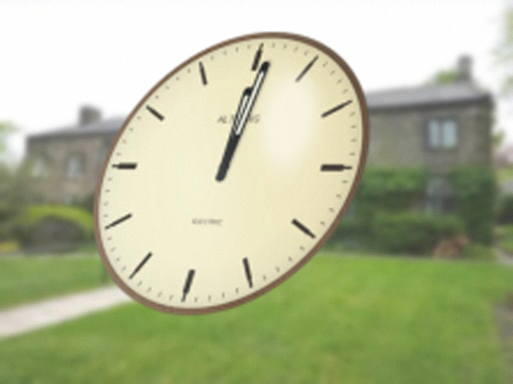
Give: 12:01
